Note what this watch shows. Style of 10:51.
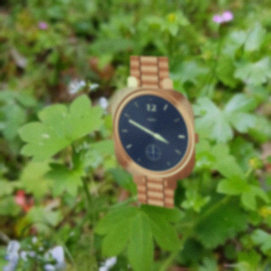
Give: 3:49
